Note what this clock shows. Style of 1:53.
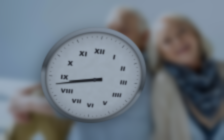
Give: 8:43
